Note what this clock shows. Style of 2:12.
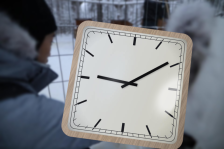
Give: 9:09
